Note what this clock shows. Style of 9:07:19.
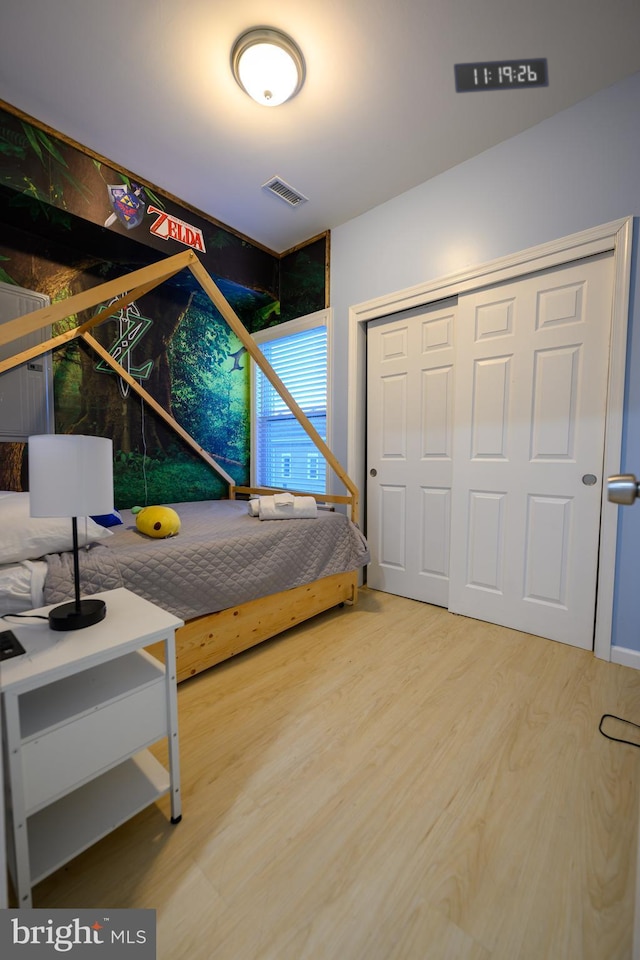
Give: 11:19:26
